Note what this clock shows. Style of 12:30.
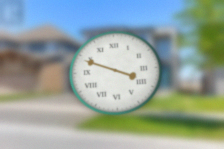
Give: 3:49
